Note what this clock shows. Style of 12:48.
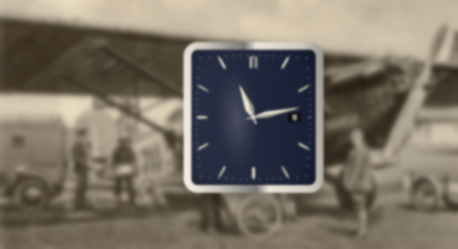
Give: 11:13
